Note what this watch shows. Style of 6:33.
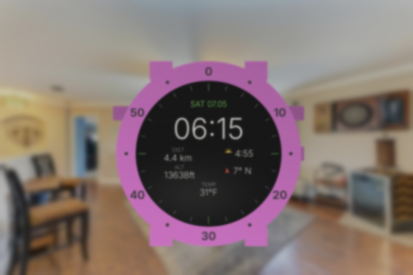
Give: 6:15
